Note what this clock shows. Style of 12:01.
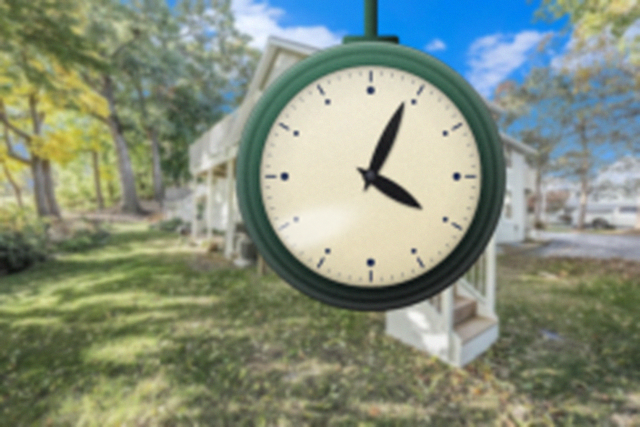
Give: 4:04
